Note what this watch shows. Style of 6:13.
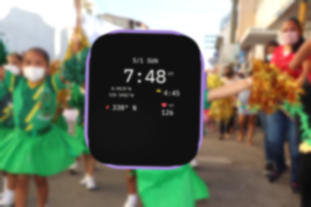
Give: 7:48
